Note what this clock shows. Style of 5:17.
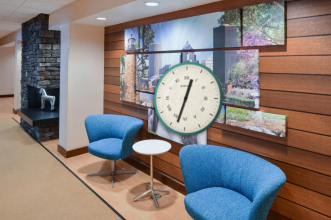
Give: 12:33
